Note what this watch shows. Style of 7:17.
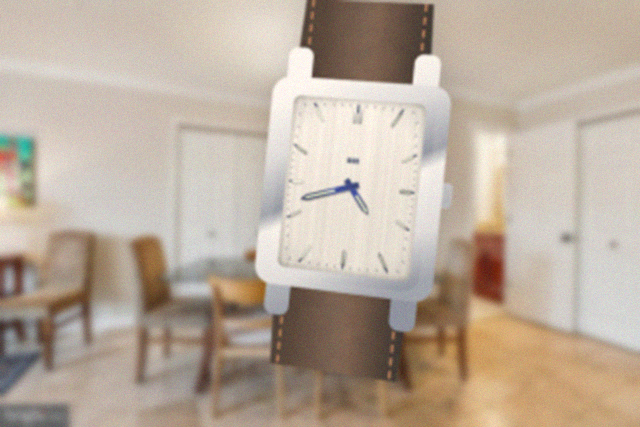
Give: 4:42
